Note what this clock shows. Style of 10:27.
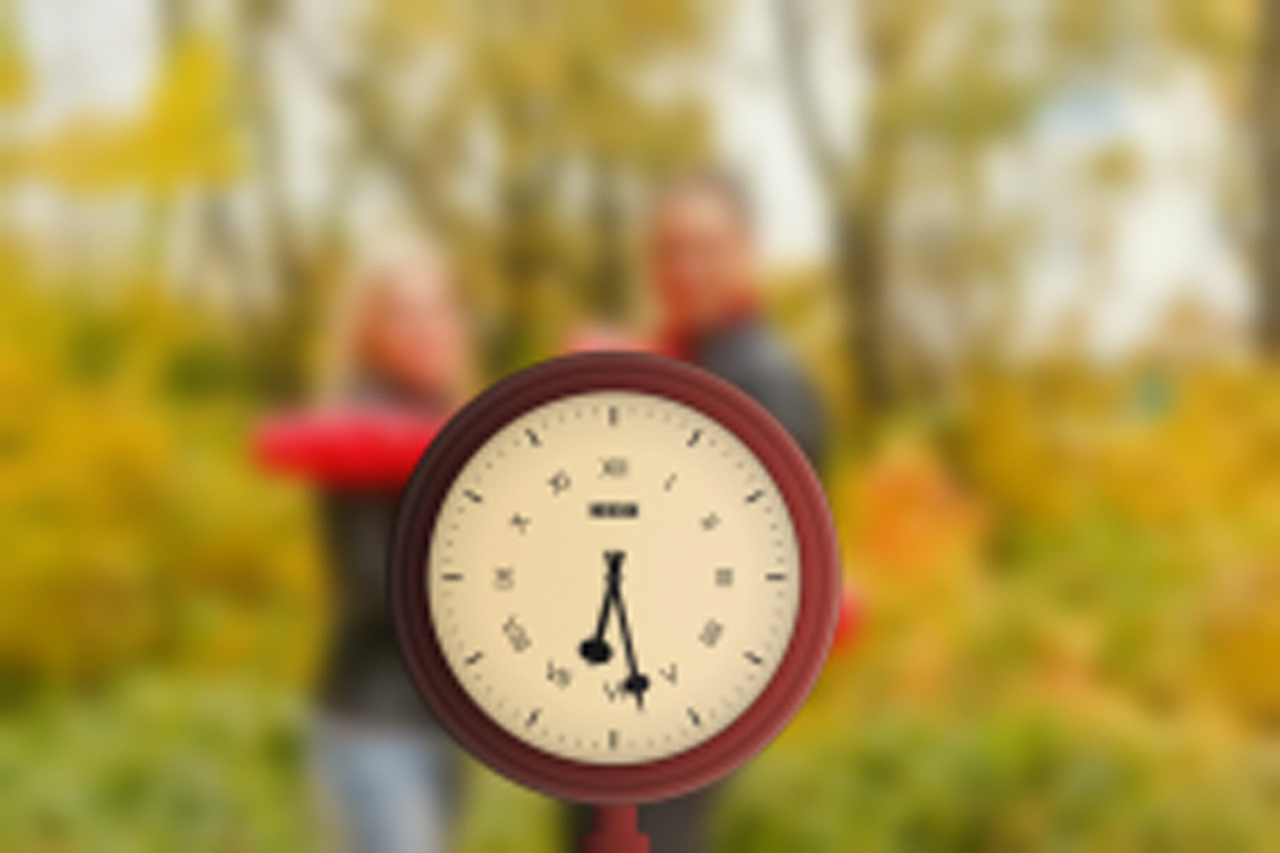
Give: 6:28
